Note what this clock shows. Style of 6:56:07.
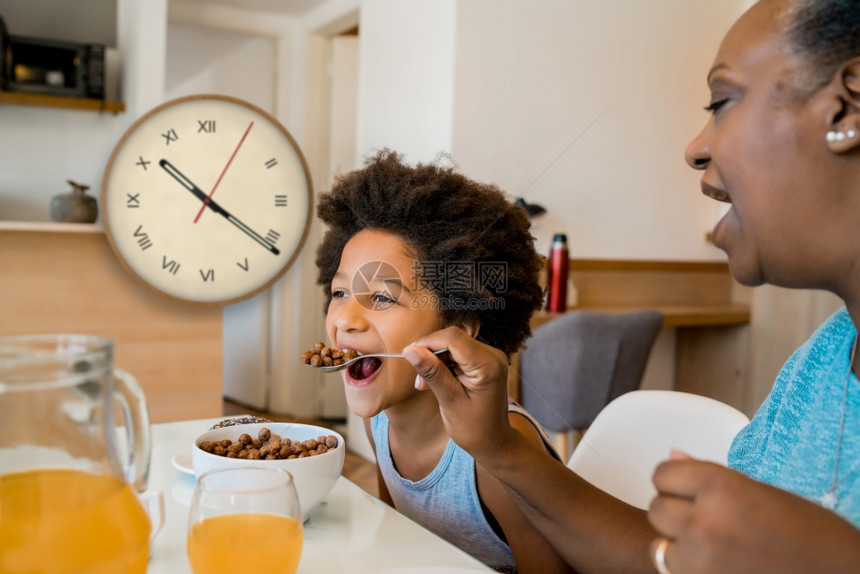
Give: 10:21:05
